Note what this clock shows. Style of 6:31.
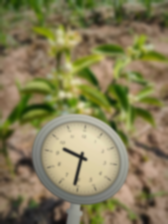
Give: 9:31
